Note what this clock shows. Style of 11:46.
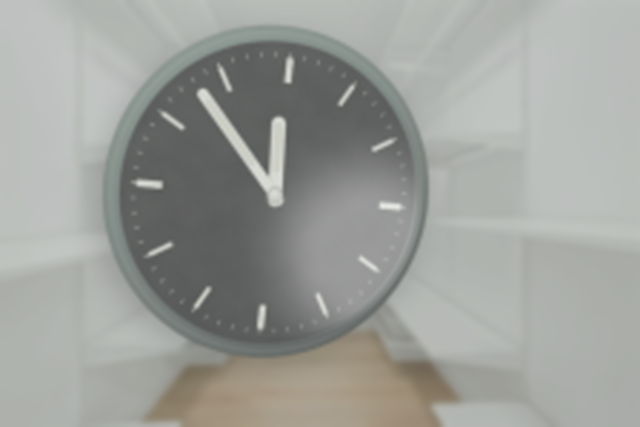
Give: 11:53
